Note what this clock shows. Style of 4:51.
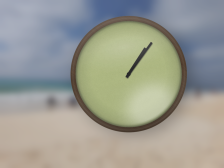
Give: 1:06
